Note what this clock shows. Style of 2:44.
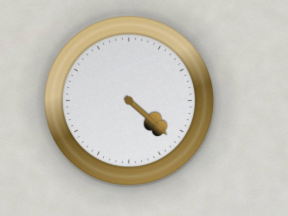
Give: 4:22
